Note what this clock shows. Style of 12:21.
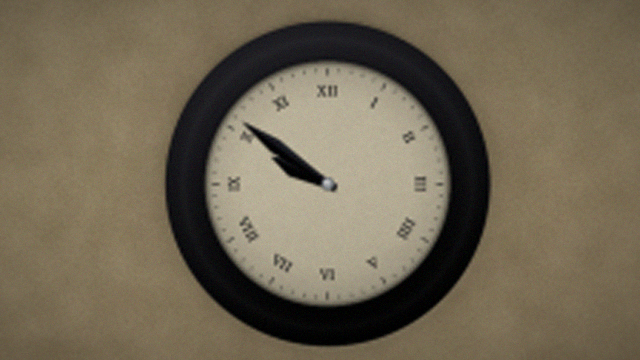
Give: 9:51
